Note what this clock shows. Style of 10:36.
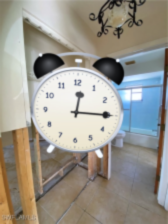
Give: 12:15
